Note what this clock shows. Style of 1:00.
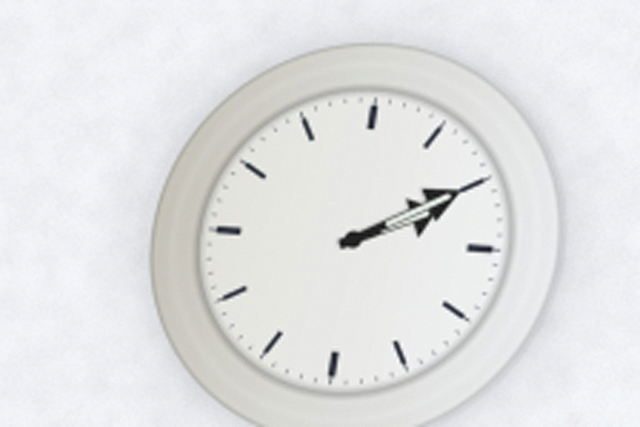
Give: 2:10
